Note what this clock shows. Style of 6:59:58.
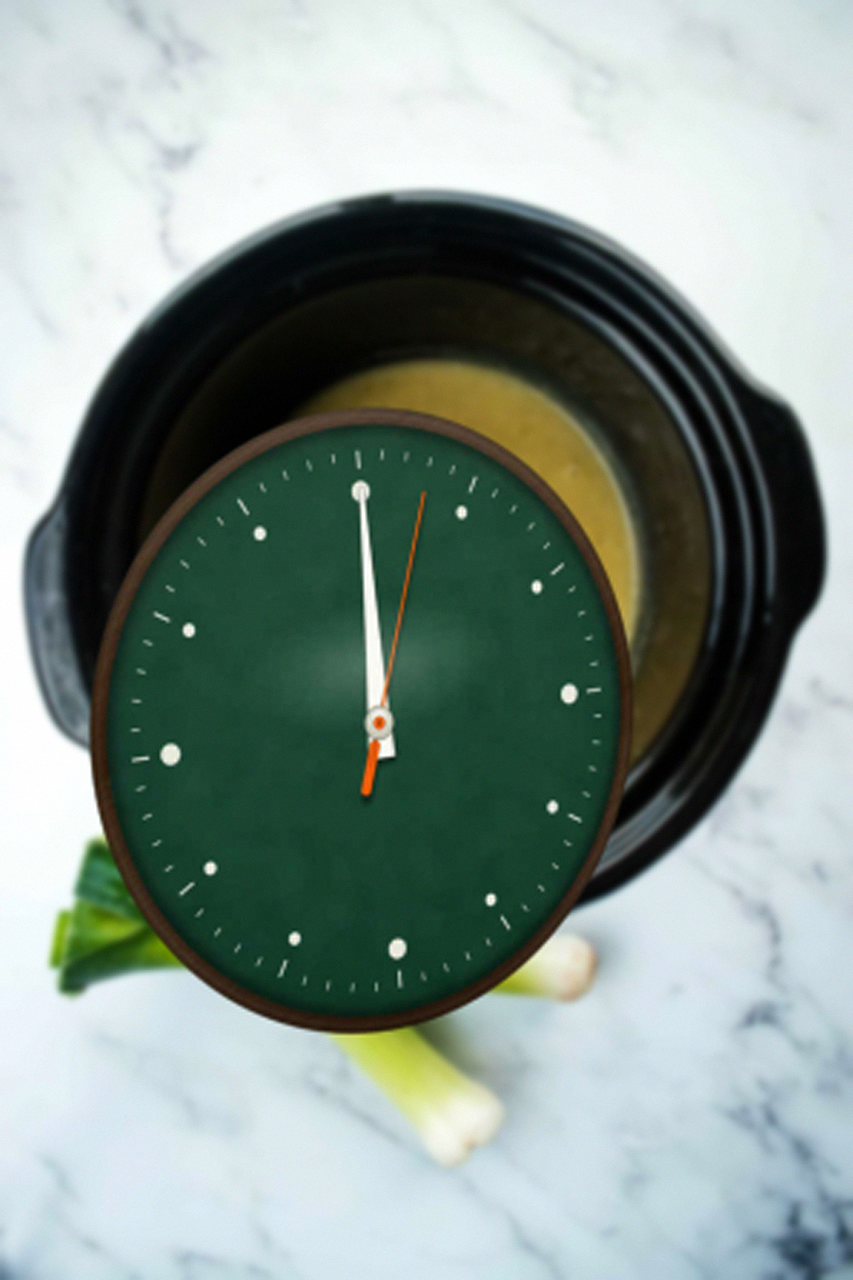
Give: 12:00:03
